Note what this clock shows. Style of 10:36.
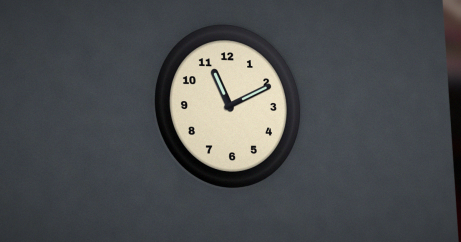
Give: 11:11
